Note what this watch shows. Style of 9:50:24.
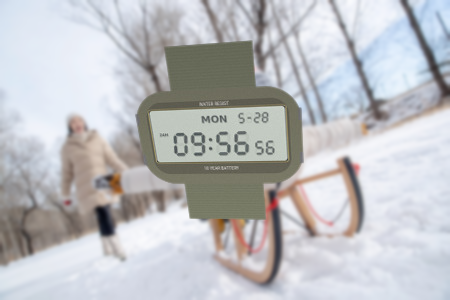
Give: 9:56:56
